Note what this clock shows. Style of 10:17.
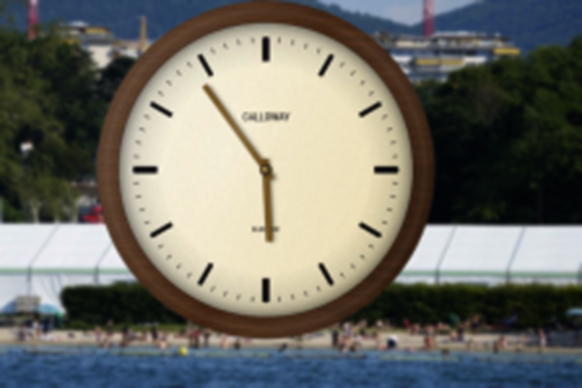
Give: 5:54
